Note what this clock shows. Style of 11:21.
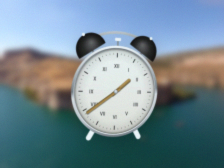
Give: 1:39
